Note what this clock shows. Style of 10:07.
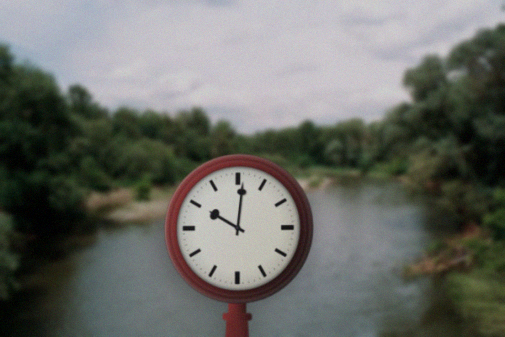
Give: 10:01
